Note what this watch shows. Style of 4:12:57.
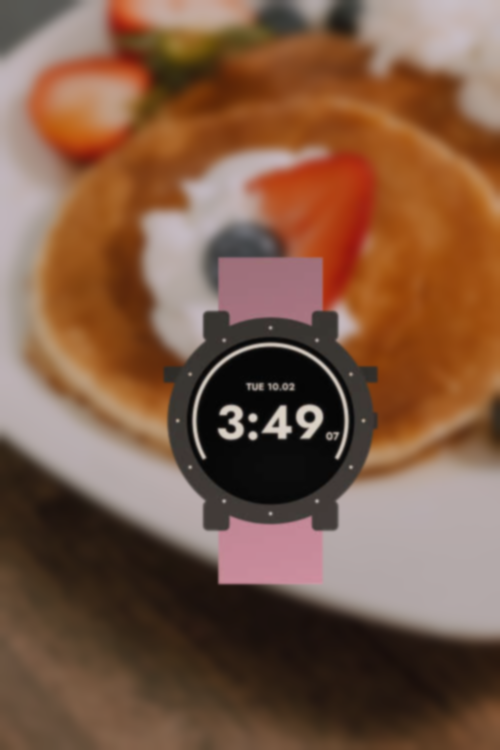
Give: 3:49:07
